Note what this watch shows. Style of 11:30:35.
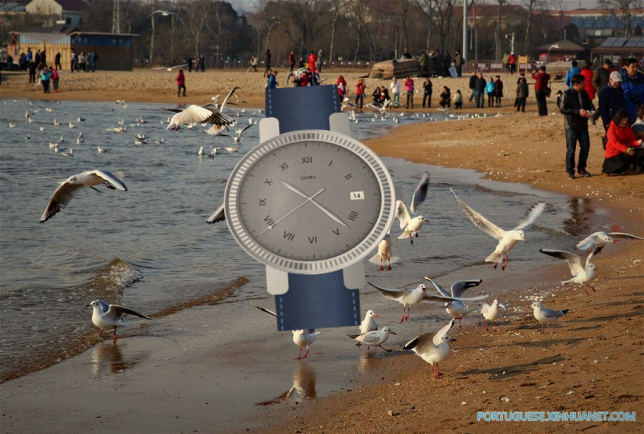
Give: 10:22:39
